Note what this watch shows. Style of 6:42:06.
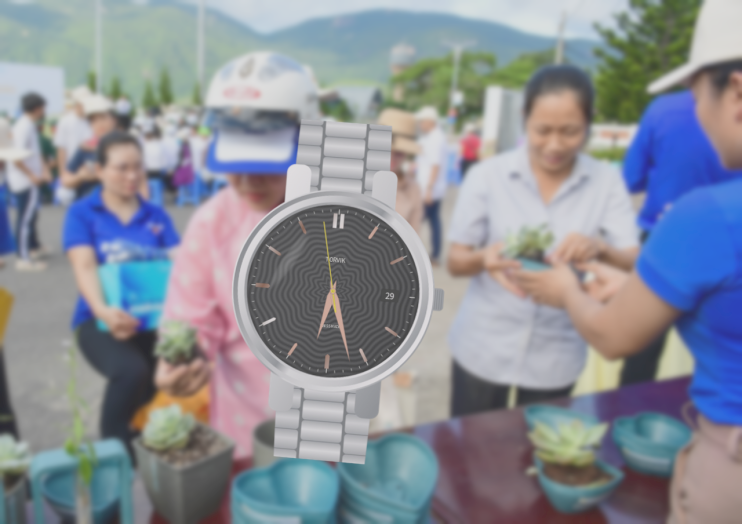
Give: 6:26:58
